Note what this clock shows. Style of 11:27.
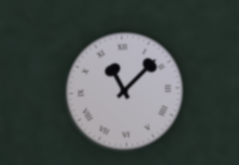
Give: 11:08
